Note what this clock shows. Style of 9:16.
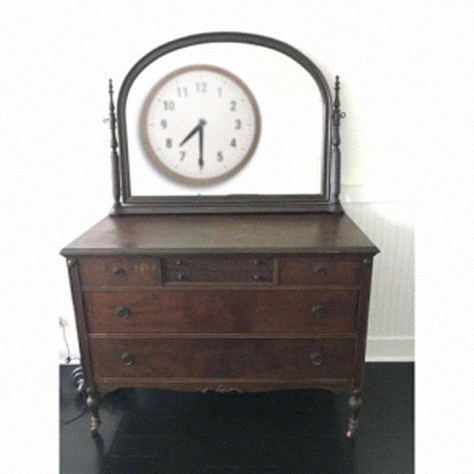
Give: 7:30
